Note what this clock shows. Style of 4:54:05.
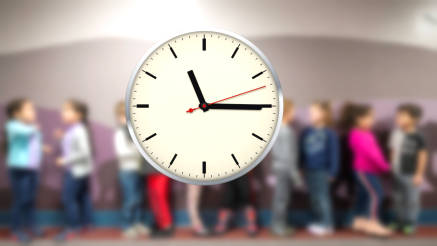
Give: 11:15:12
